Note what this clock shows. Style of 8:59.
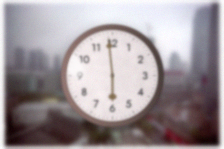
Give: 5:59
